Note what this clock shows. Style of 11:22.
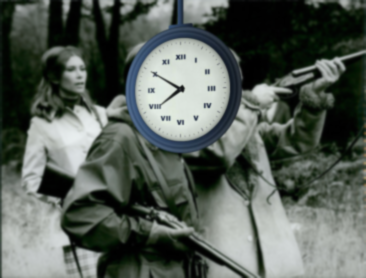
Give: 7:50
